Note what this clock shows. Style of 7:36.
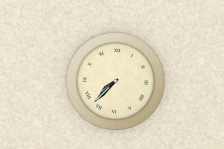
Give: 7:37
